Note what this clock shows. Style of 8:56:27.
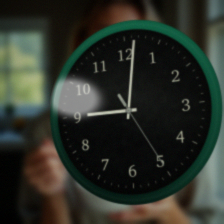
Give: 9:01:25
